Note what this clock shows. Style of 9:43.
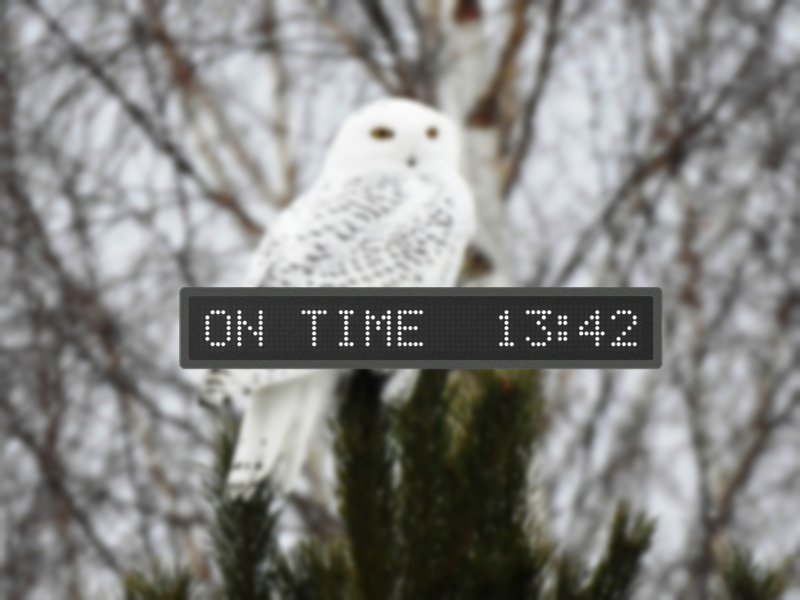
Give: 13:42
